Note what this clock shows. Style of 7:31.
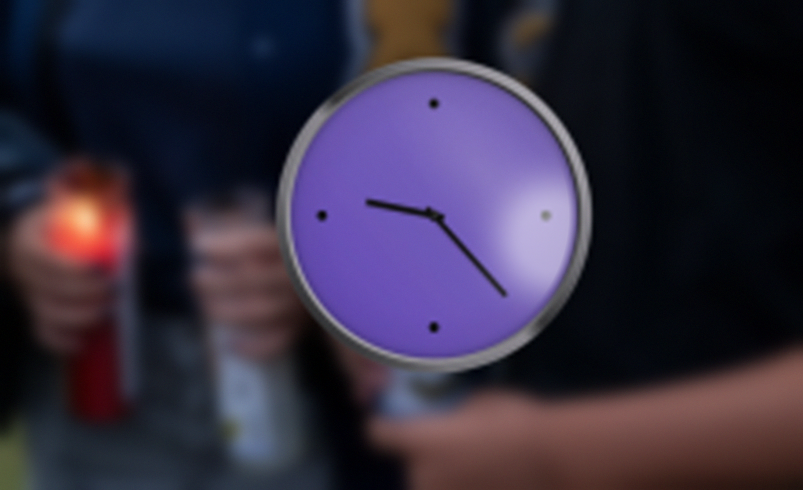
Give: 9:23
